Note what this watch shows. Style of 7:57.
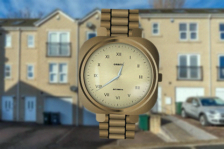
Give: 12:39
